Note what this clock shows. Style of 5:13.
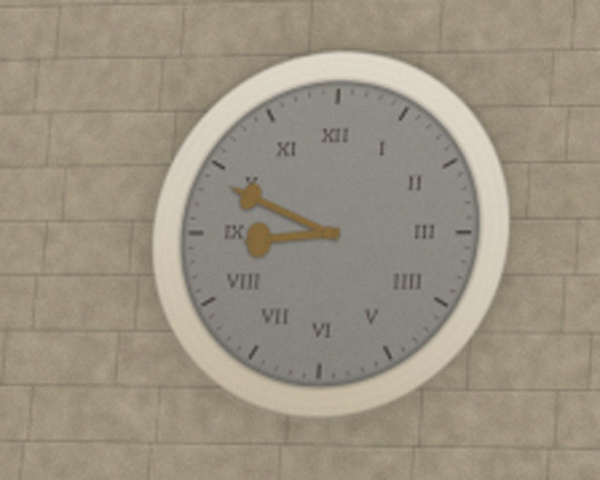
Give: 8:49
